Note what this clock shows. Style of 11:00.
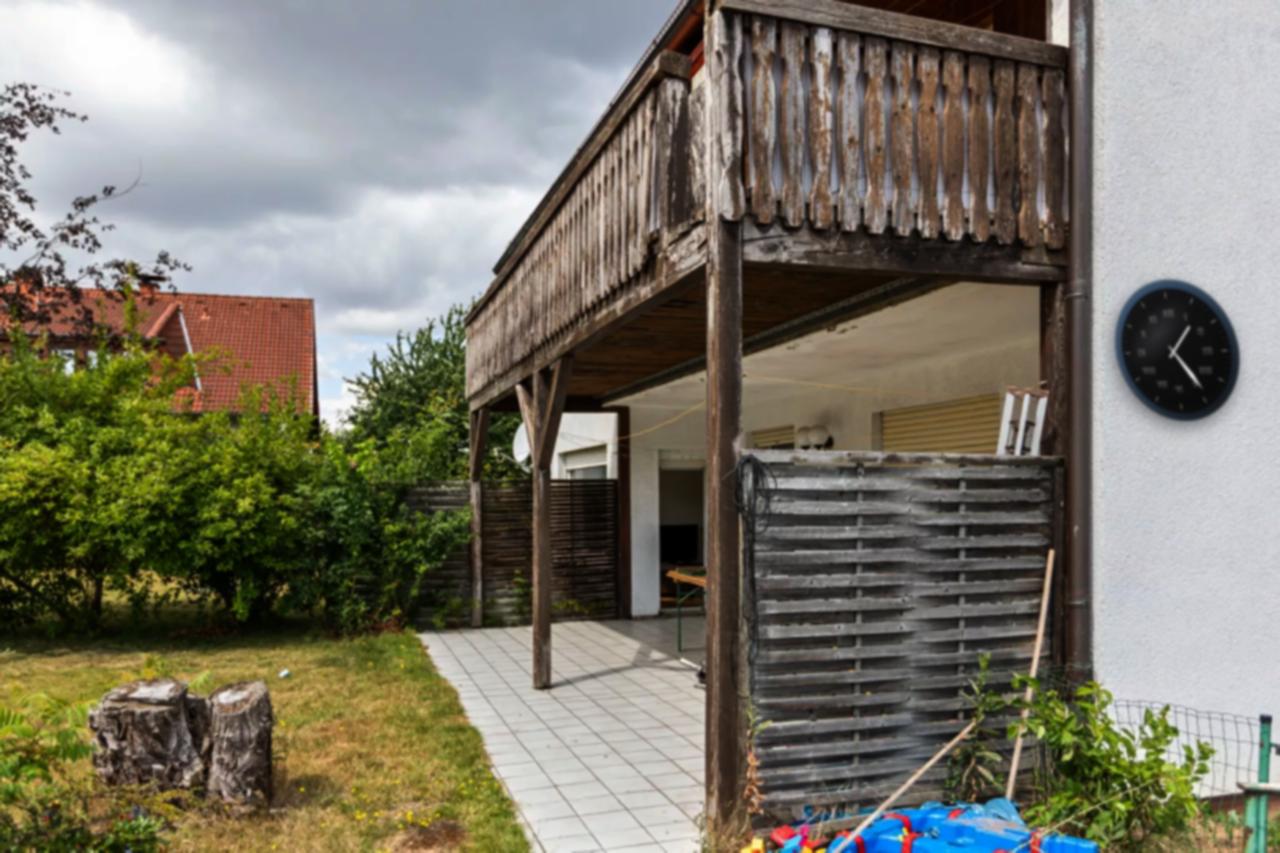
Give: 1:24
